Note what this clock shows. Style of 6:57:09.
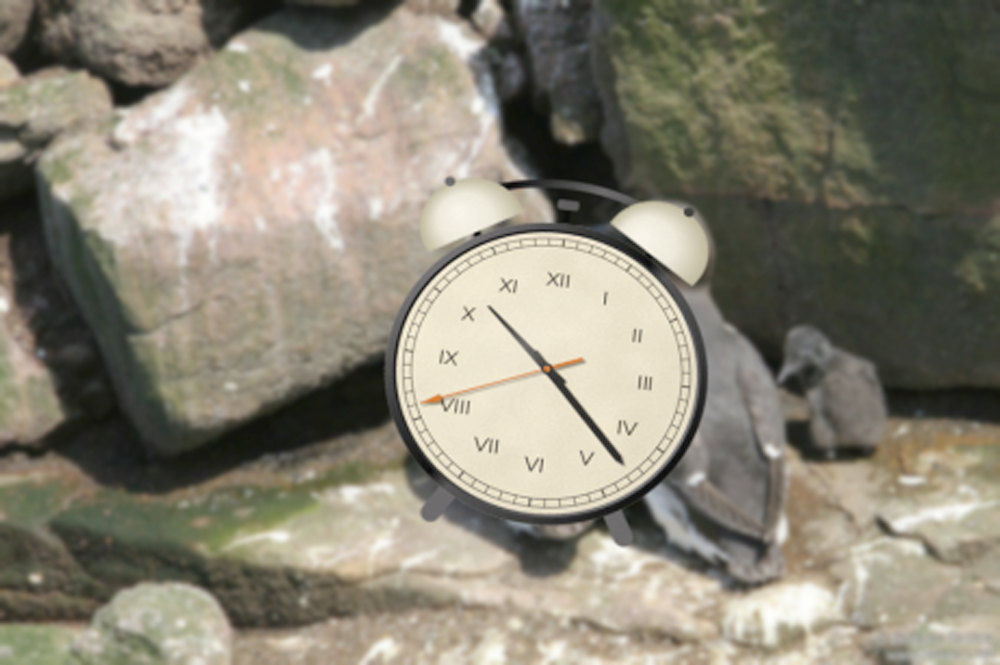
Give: 10:22:41
